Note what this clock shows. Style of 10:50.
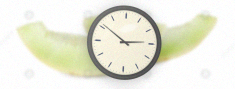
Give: 2:51
